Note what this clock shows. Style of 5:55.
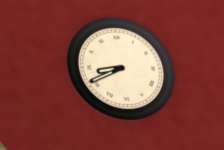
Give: 8:41
